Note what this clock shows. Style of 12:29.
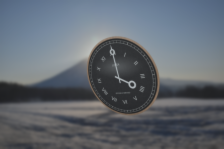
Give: 4:00
